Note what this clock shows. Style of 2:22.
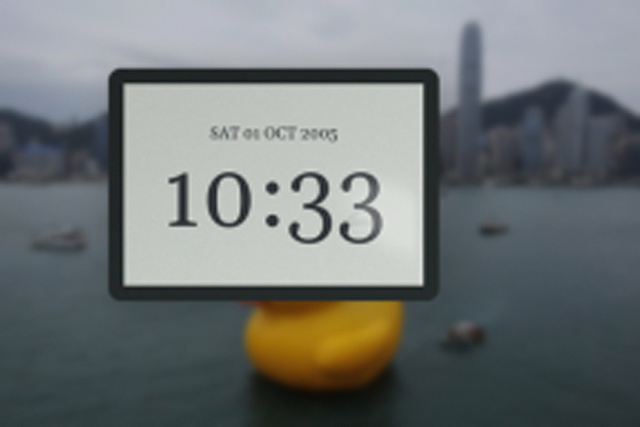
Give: 10:33
